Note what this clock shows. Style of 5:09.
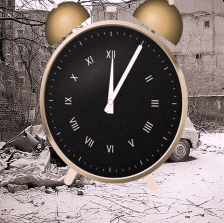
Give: 12:05
